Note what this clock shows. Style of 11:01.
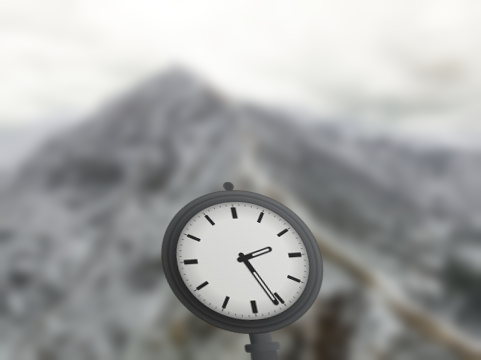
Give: 2:26
